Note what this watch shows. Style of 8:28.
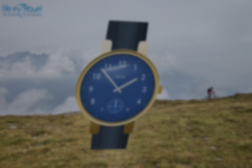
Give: 1:53
